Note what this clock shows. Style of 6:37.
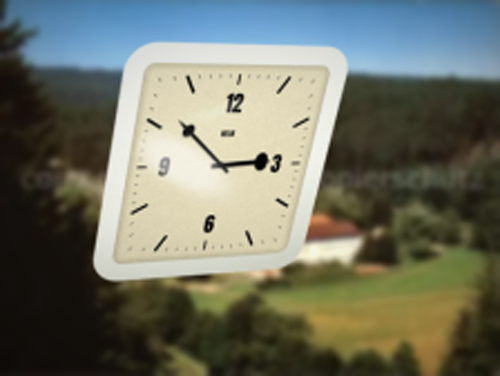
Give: 2:52
